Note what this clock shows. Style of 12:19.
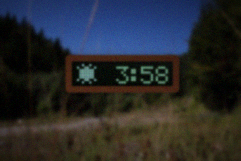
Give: 3:58
